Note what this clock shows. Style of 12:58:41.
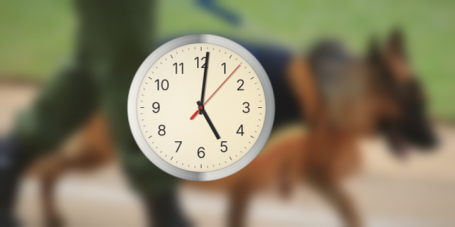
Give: 5:01:07
